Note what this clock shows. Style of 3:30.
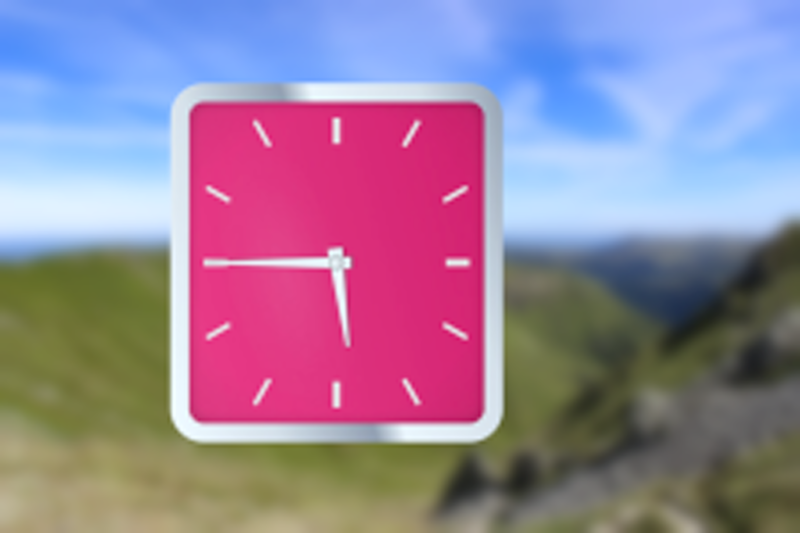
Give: 5:45
